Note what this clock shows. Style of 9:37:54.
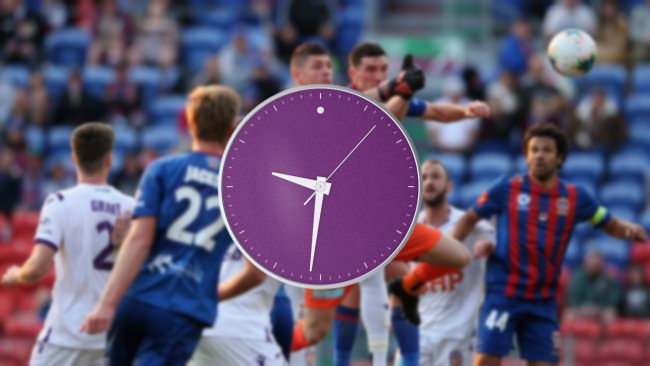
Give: 9:31:07
